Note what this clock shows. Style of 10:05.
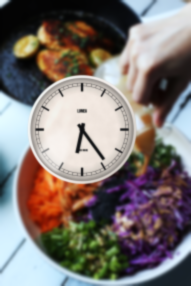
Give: 6:24
